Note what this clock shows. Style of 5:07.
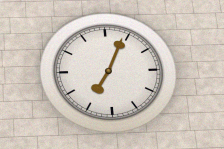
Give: 7:04
